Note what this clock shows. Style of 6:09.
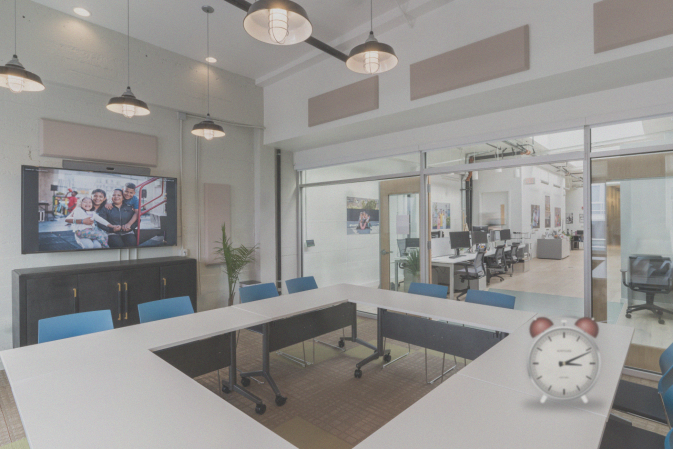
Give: 3:11
